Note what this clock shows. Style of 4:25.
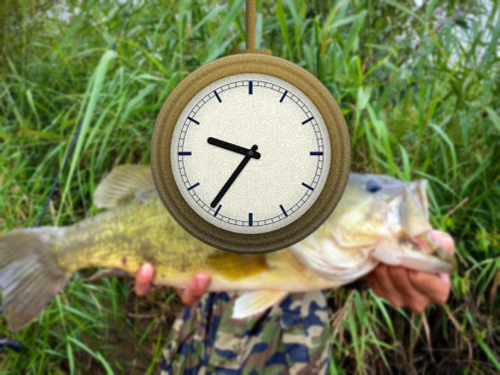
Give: 9:36
